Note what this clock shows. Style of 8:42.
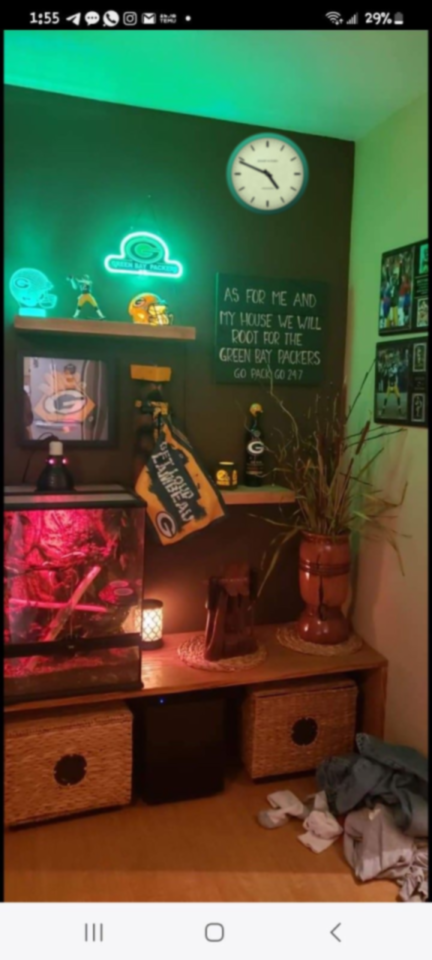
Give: 4:49
